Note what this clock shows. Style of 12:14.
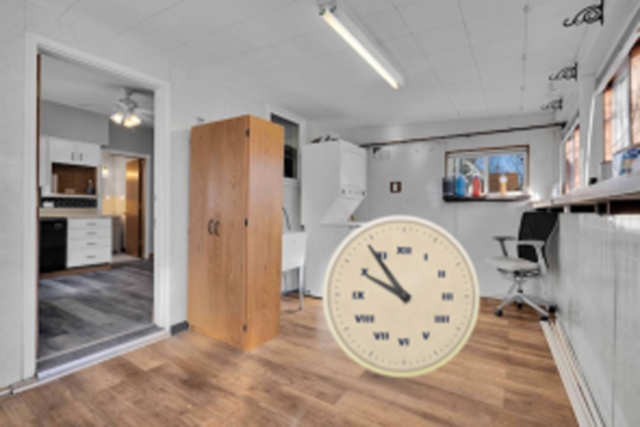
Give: 9:54
